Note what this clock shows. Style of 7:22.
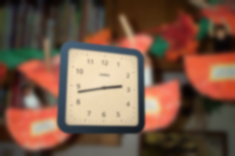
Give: 2:43
